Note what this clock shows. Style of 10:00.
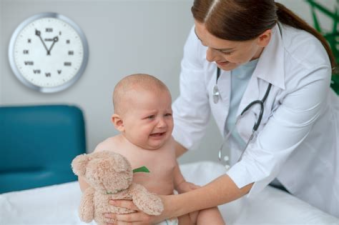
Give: 12:55
